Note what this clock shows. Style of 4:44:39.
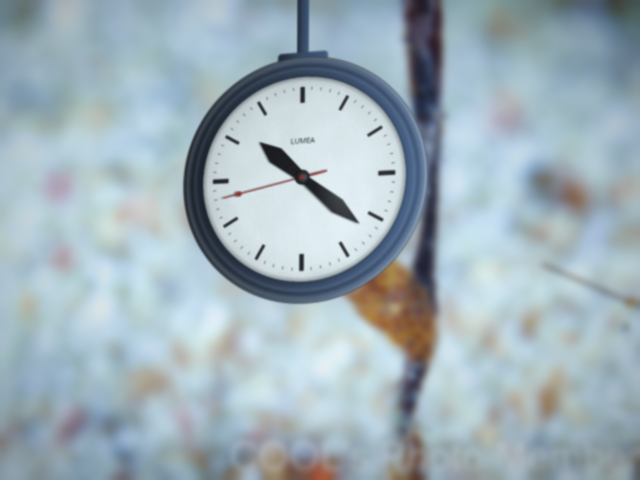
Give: 10:21:43
